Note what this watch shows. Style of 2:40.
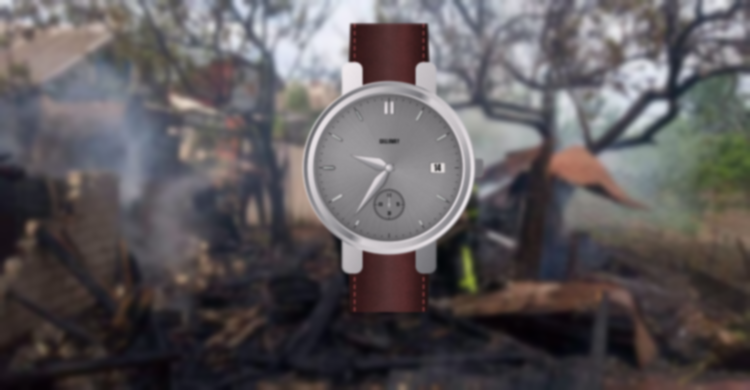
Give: 9:36
